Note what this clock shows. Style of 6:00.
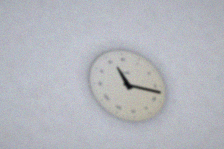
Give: 11:17
